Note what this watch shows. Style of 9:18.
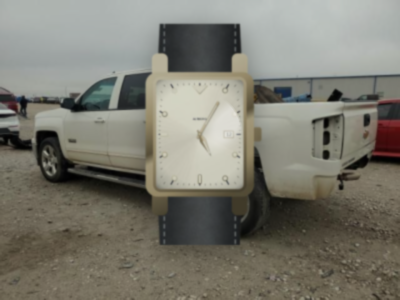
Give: 5:05
